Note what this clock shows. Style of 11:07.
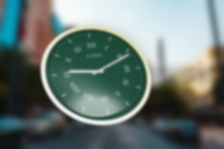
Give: 9:11
